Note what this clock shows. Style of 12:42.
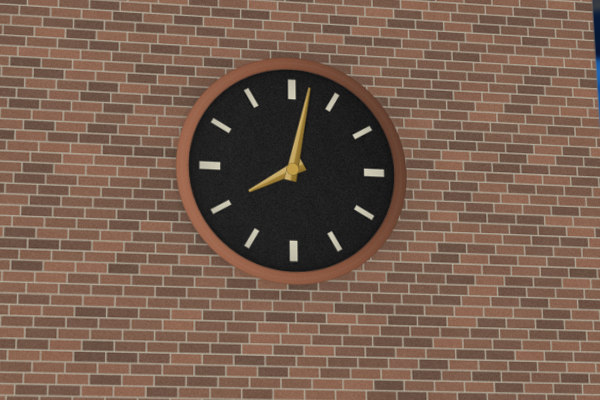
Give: 8:02
